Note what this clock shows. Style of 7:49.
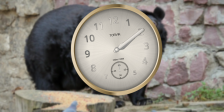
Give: 2:10
